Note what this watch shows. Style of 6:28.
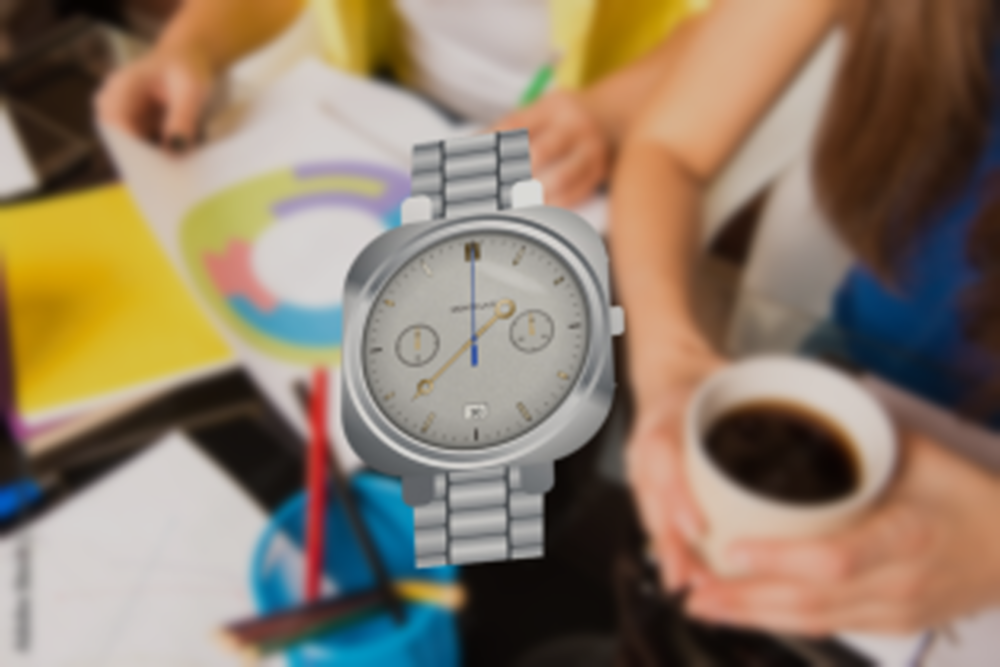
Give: 1:38
